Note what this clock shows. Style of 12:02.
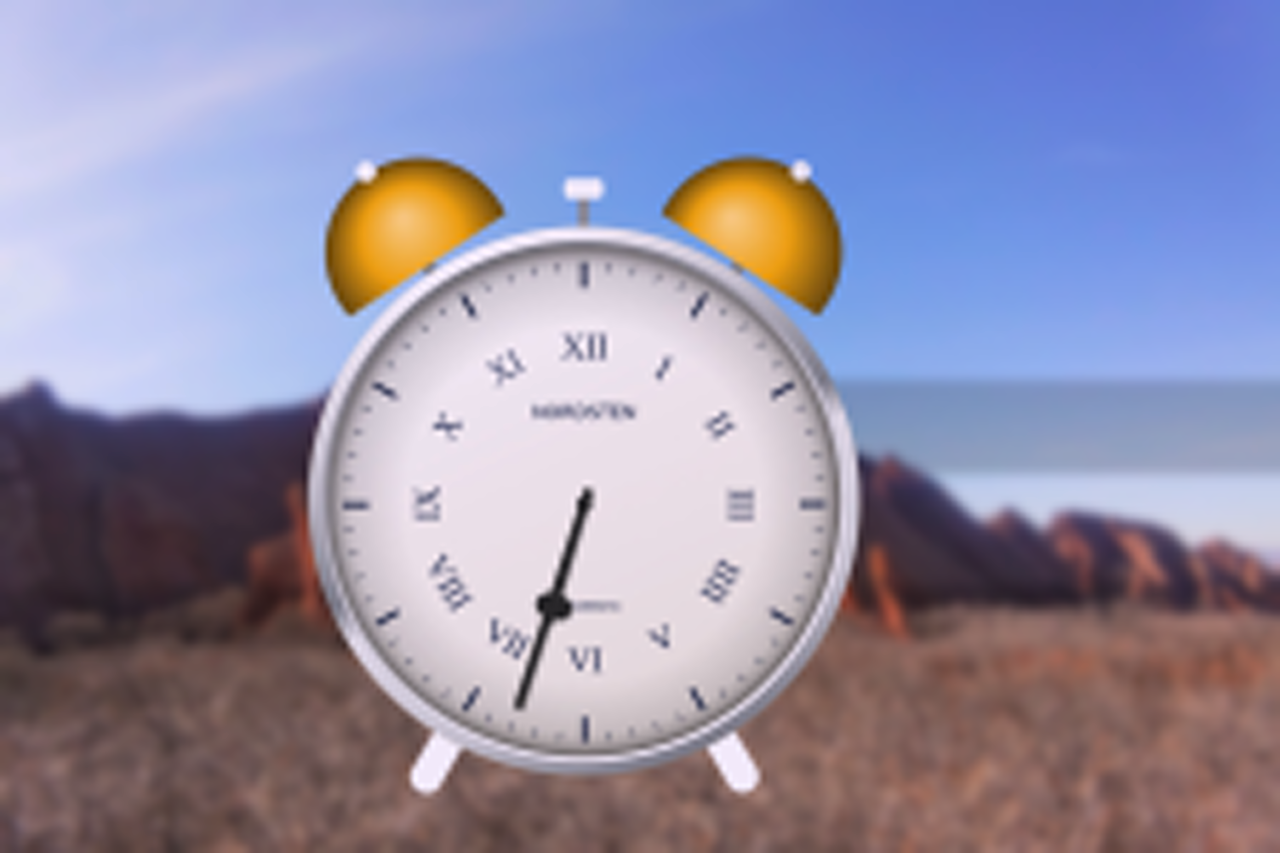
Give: 6:33
